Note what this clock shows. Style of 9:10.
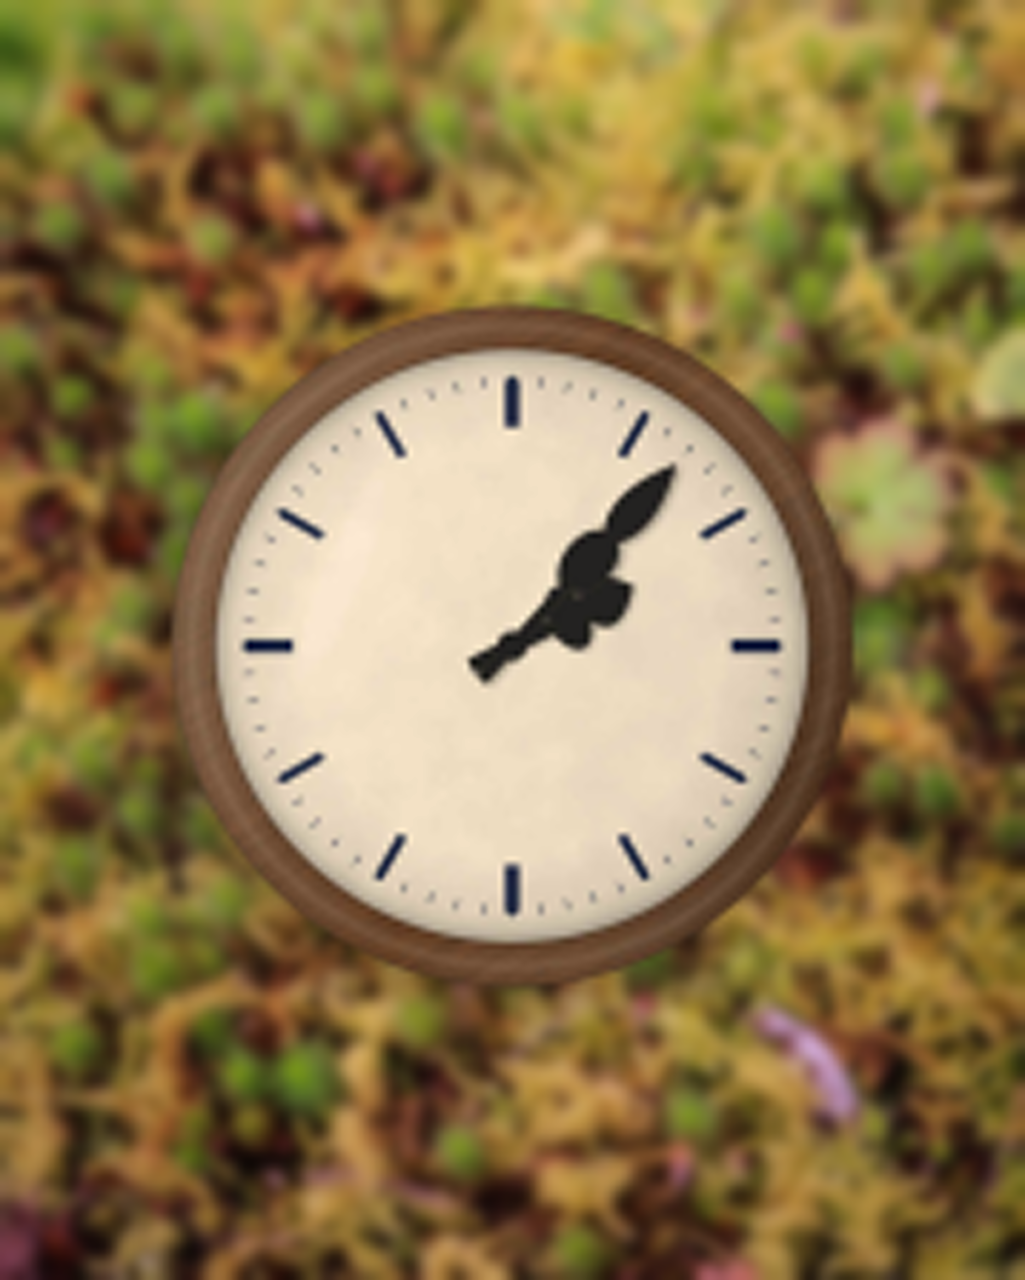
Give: 2:07
